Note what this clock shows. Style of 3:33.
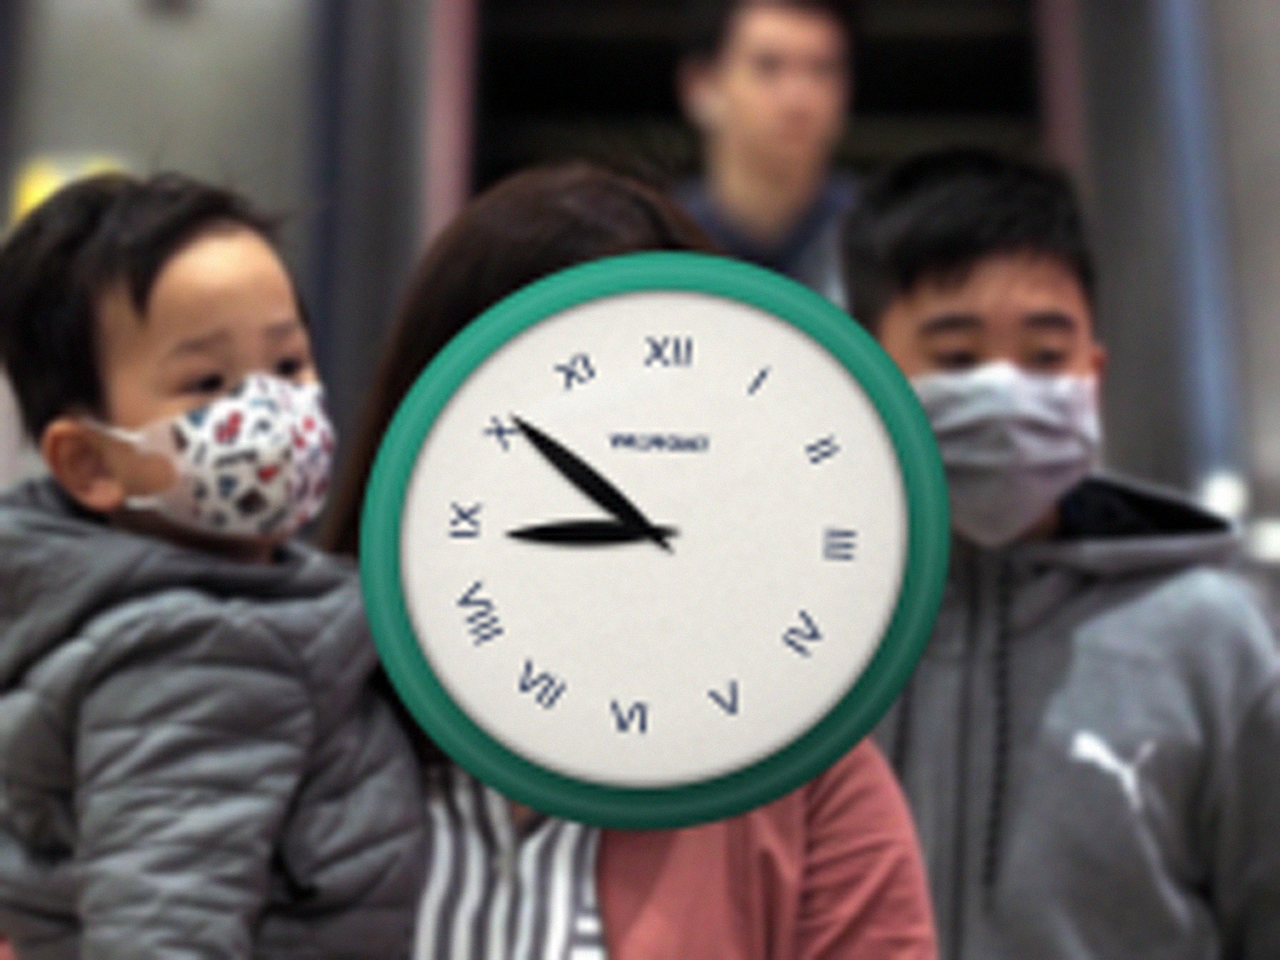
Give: 8:51
